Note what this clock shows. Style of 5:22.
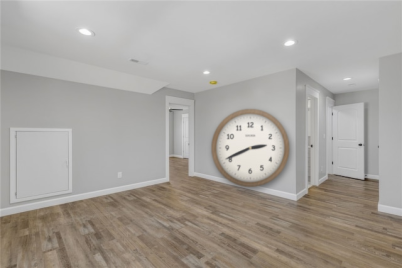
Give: 2:41
